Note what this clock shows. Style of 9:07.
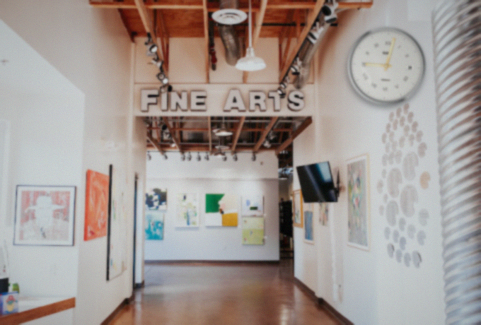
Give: 9:02
